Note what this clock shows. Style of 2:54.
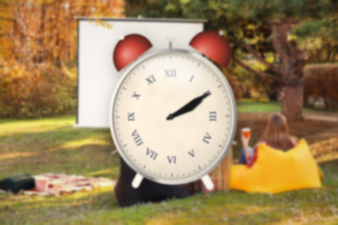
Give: 2:10
